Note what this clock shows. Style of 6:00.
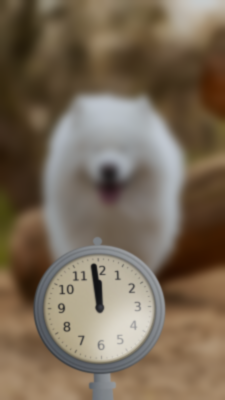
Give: 11:59
